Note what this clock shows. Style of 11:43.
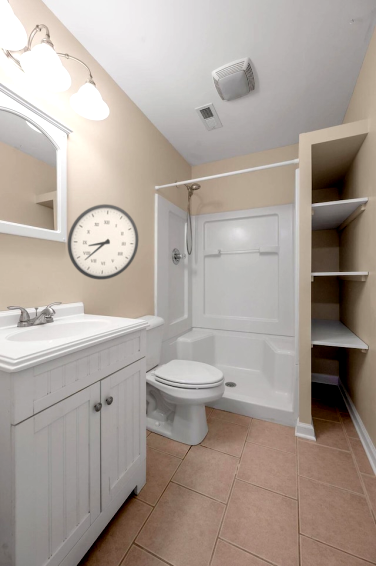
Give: 8:38
